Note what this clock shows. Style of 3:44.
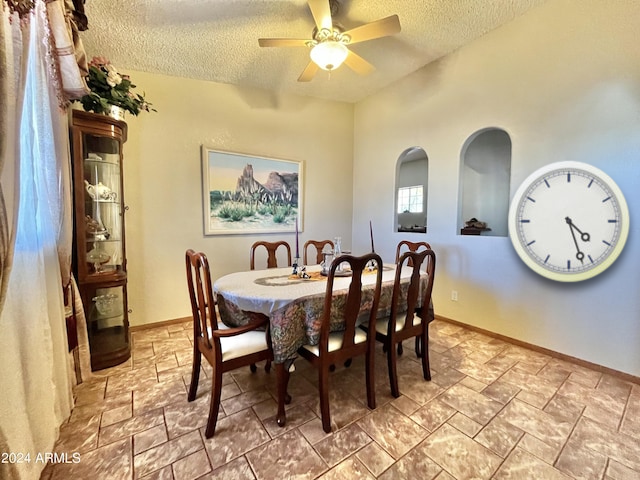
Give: 4:27
